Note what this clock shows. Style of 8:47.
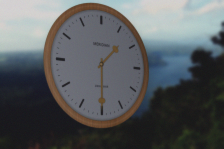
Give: 1:30
